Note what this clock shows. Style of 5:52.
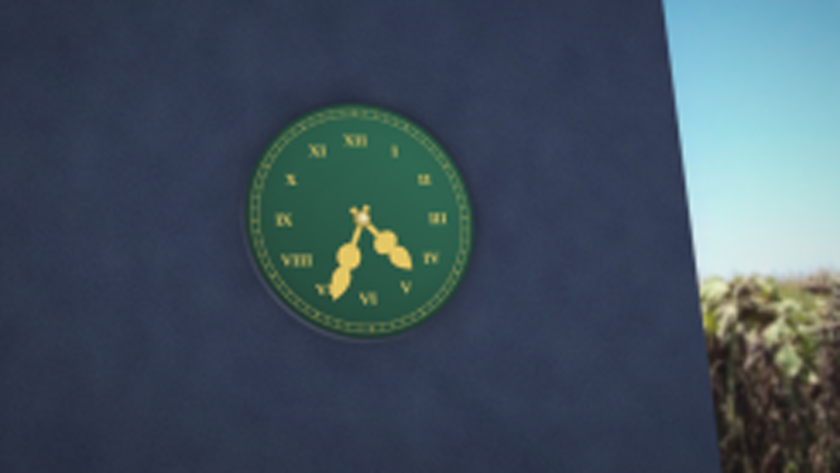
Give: 4:34
